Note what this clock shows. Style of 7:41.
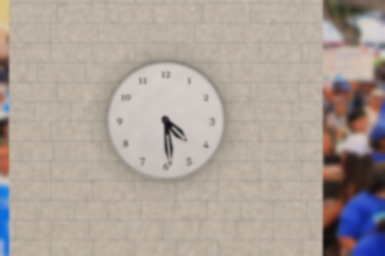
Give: 4:29
